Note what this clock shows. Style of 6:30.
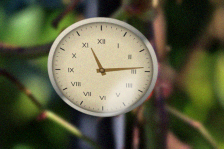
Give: 11:14
